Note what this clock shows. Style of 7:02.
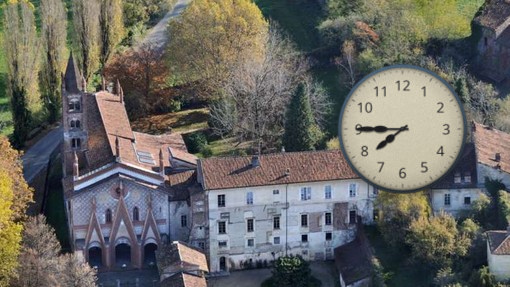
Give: 7:45
